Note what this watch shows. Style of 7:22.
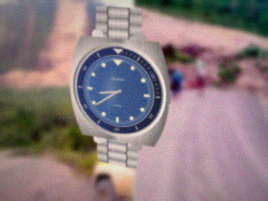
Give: 8:39
